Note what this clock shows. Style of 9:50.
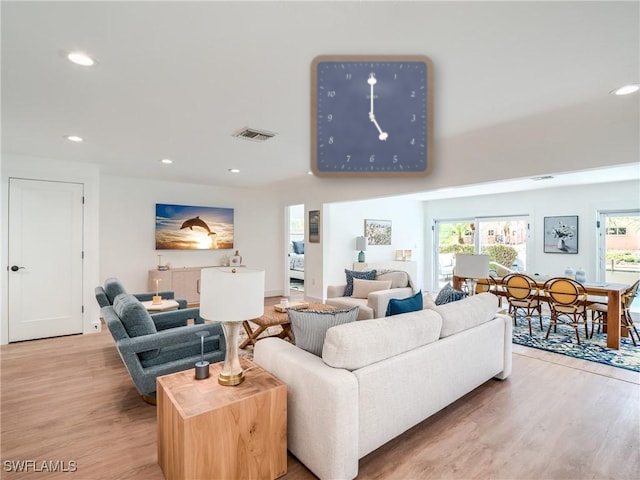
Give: 5:00
